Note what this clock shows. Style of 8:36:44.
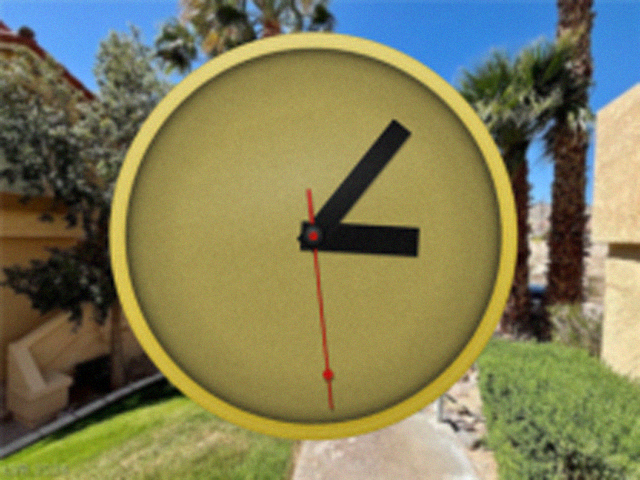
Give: 3:06:29
